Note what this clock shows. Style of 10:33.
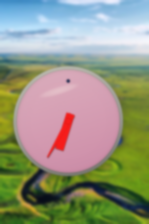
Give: 6:35
